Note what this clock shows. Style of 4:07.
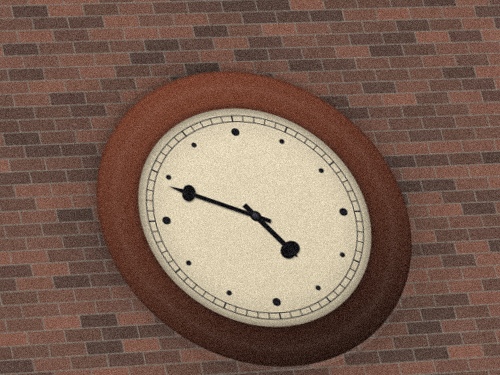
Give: 4:49
